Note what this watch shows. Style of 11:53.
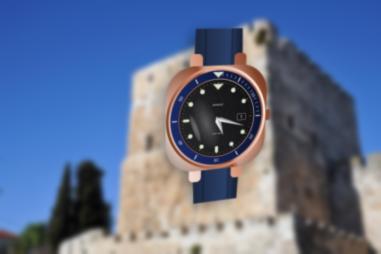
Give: 5:18
